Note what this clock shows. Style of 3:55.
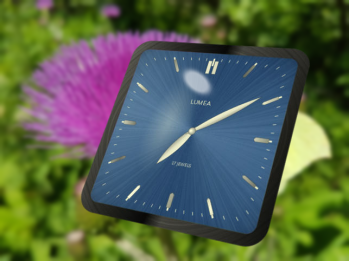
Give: 7:09
